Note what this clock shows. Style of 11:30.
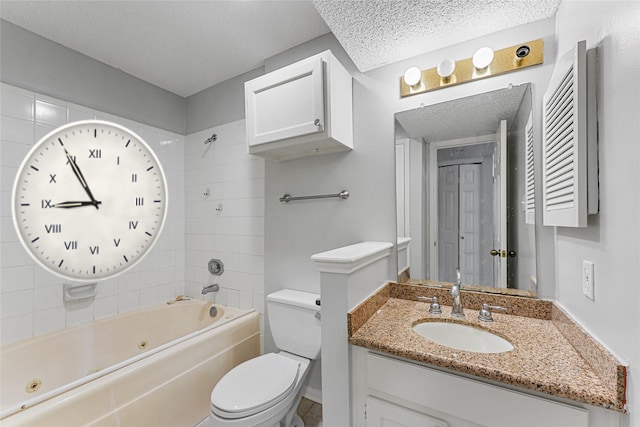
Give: 8:55
